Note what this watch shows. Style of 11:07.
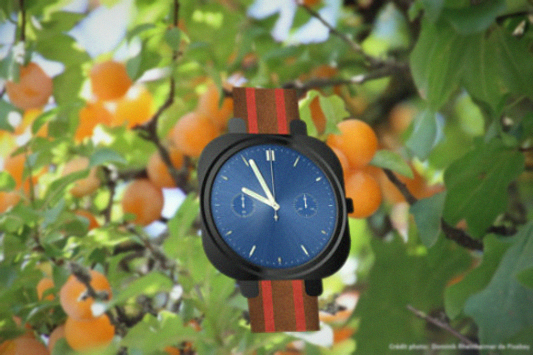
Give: 9:56
